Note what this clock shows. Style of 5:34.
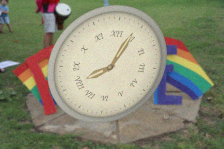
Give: 8:04
